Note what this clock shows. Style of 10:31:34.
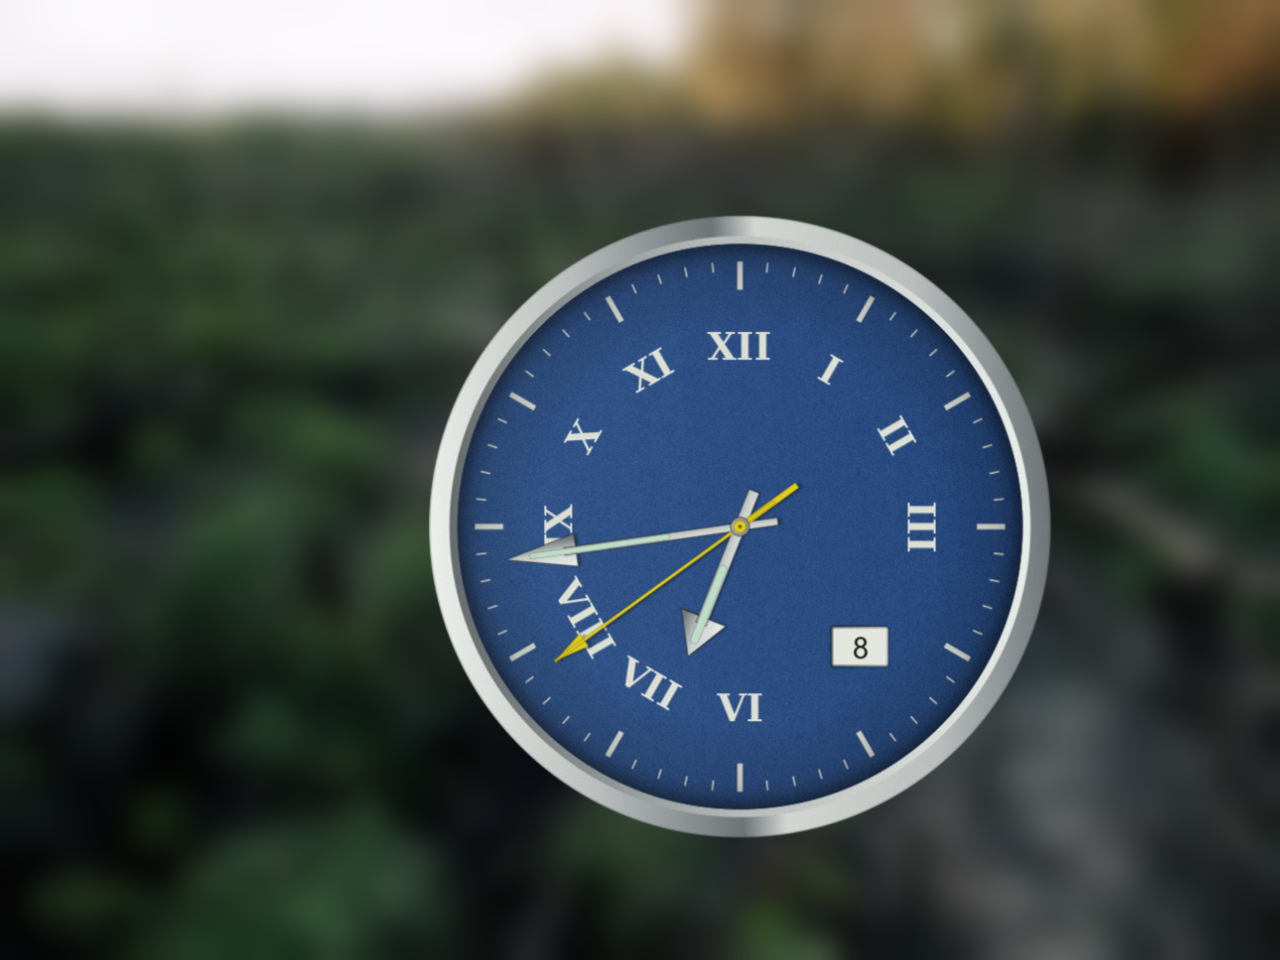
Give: 6:43:39
